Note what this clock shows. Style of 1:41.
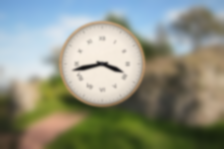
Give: 3:43
